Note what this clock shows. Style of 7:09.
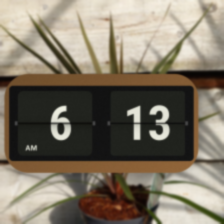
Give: 6:13
